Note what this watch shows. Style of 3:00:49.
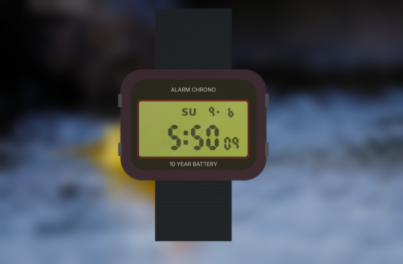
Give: 5:50:09
